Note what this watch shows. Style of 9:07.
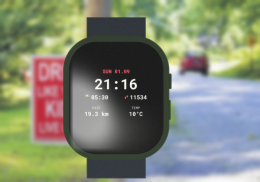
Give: 21:16
